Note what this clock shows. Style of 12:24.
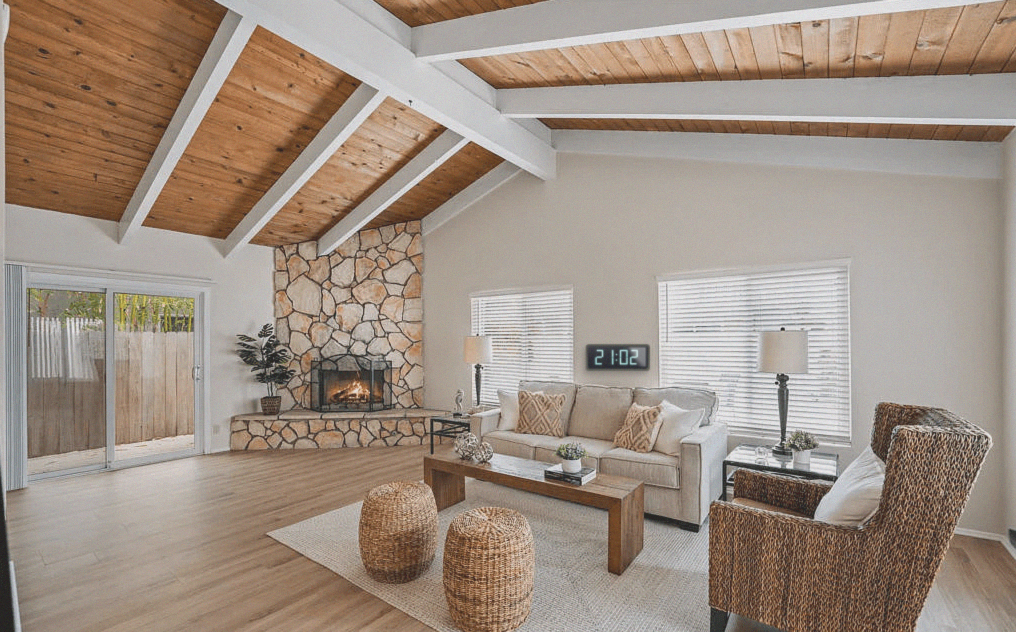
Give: 21:02
